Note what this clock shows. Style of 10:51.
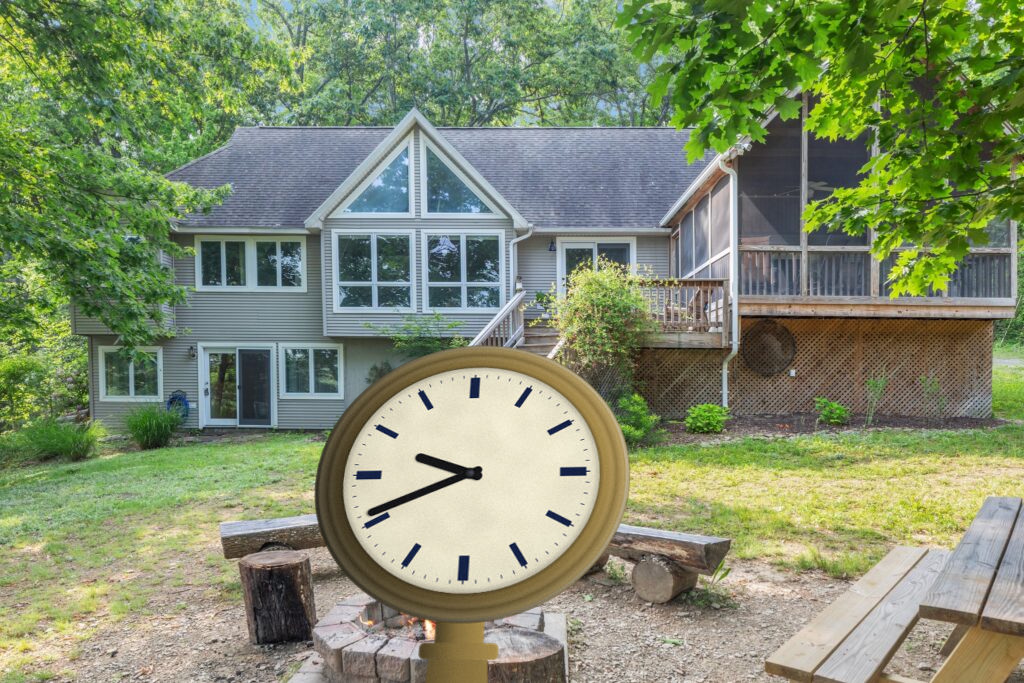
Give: 9:41
